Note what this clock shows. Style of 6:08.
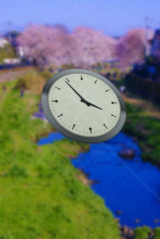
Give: 3:54
